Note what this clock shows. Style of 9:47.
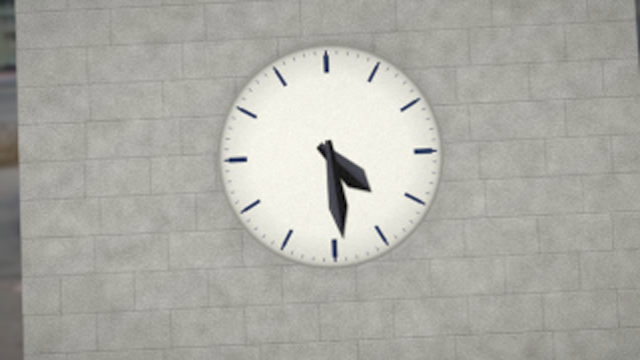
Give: 4:29
